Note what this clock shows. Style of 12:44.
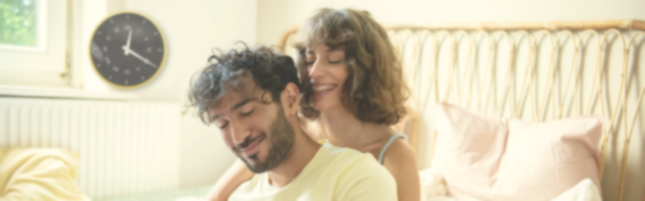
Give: 12:20
